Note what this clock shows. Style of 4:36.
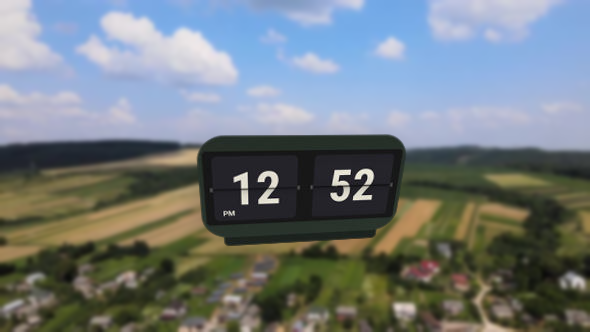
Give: 12:52
